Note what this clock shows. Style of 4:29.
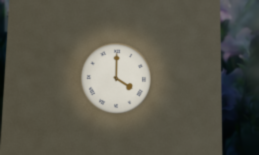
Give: 4:00
